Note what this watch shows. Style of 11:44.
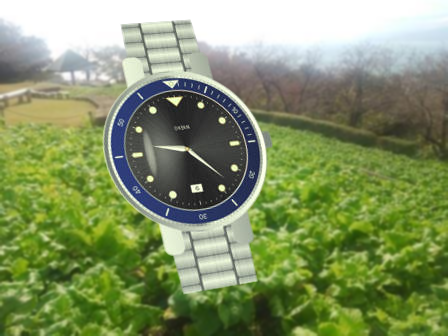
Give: 9:23
